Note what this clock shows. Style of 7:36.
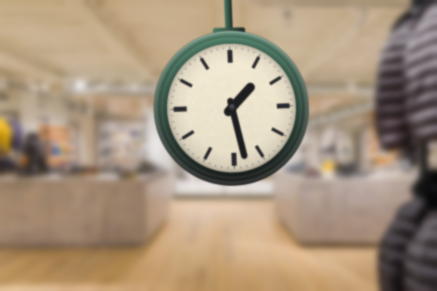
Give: 1:28
